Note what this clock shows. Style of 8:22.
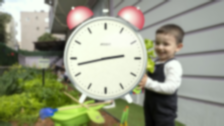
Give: 2:43
